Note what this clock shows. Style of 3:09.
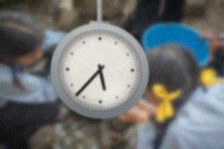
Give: 5:37
